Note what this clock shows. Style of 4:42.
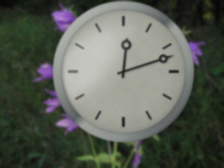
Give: 12:12
